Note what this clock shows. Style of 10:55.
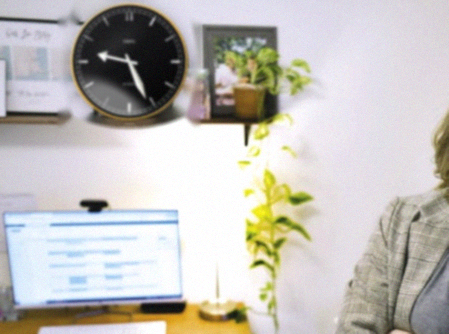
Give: 9:26
